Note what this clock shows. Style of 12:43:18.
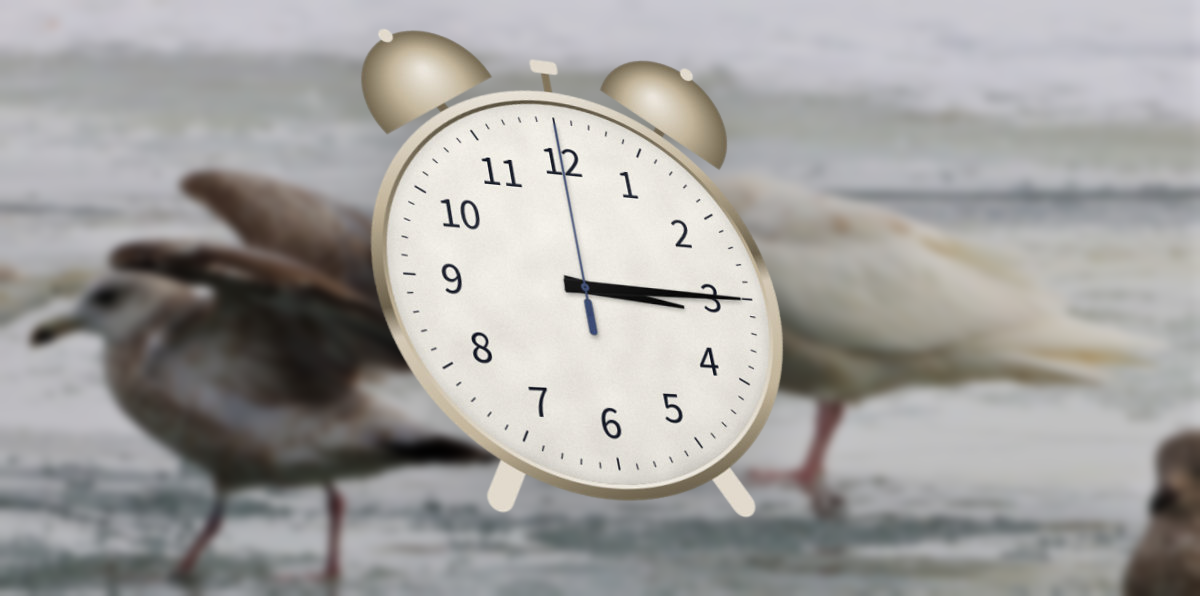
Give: 3:15:00
